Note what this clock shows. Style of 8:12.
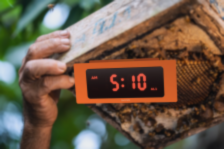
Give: 5:10
